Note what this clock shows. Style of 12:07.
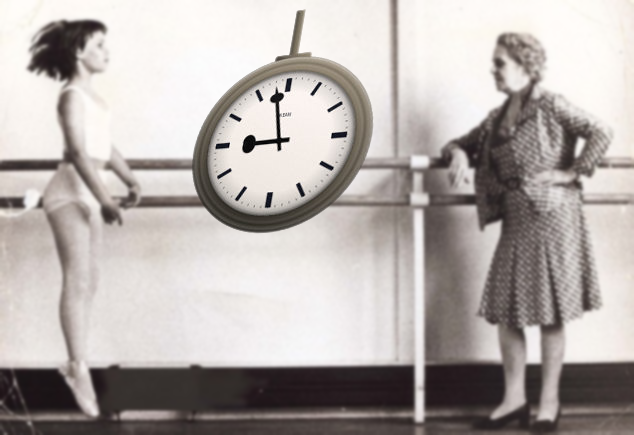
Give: 8:58
